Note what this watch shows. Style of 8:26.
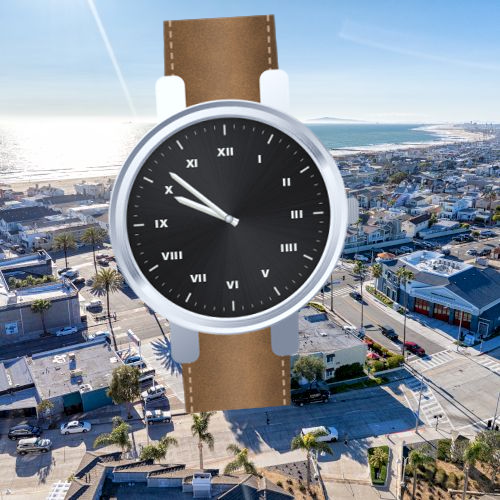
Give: 9:52
